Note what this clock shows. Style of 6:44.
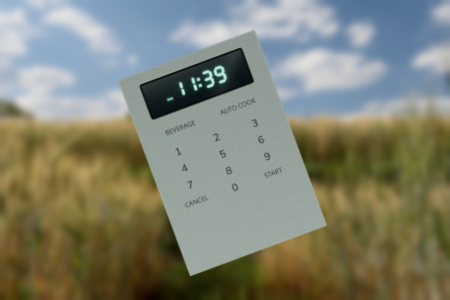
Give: 11:39
